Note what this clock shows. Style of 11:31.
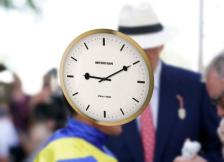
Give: 9:10
